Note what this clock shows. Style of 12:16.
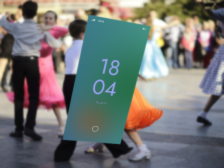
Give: 18:04
